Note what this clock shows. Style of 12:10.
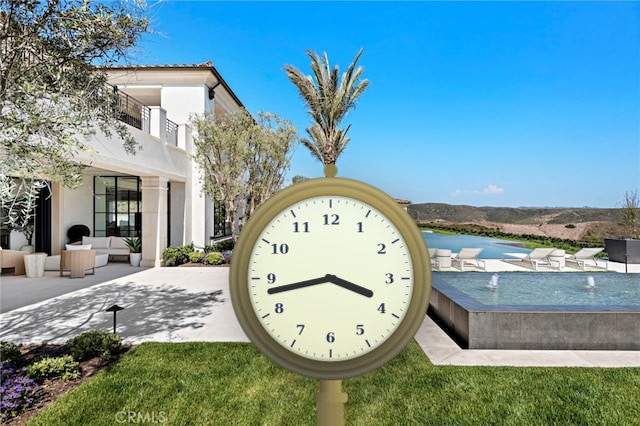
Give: 3:43
